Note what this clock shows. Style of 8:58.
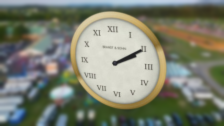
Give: 2:10
